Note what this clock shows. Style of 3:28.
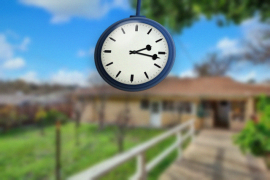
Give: 2:17
